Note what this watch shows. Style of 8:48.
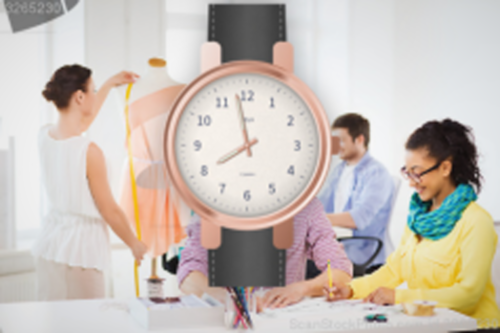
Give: 7:58
